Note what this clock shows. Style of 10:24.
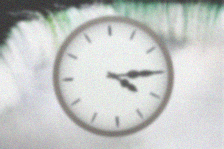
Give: 4:15
